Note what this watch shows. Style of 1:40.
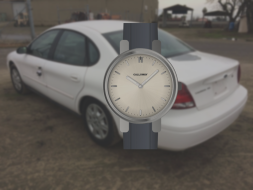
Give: 10:08
